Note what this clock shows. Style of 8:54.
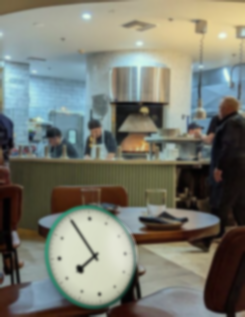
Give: 7:55
